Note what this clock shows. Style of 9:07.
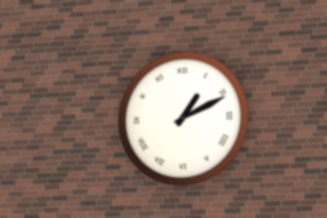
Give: 1:11
